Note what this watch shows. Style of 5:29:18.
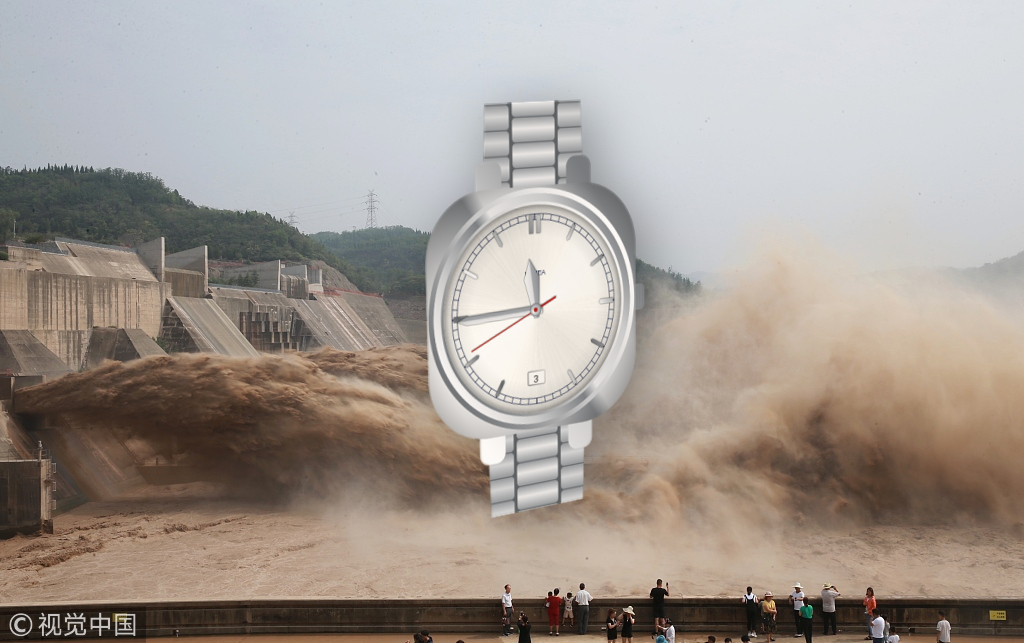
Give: 11:44:41
